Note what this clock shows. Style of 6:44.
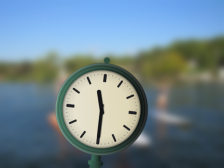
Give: 11:30
